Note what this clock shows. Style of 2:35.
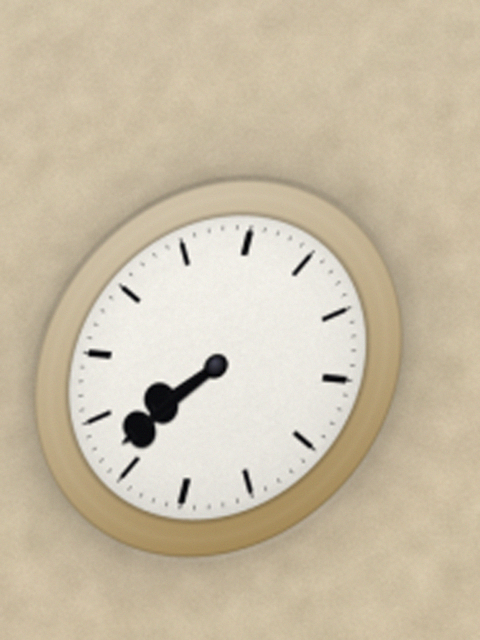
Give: 7:37
